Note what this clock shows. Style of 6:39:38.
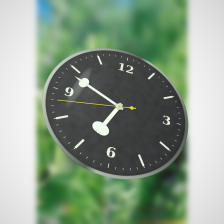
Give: 6:48:43
